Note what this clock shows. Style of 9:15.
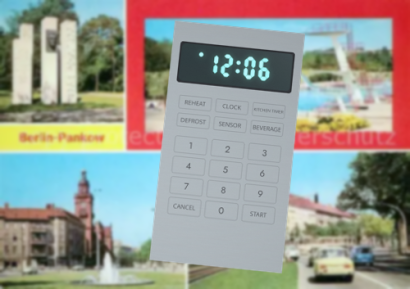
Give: 12:06
